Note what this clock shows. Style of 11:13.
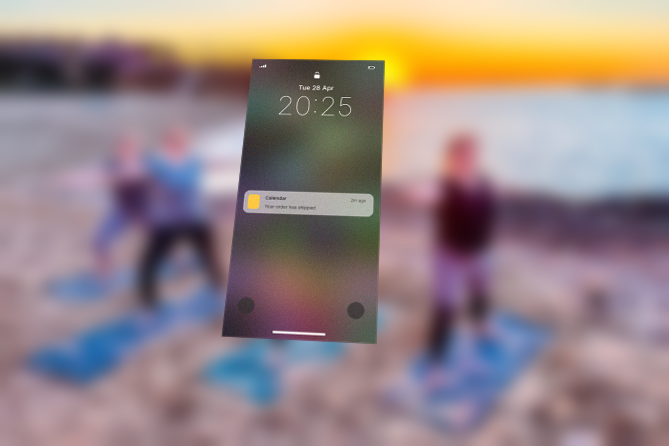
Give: 20:25
